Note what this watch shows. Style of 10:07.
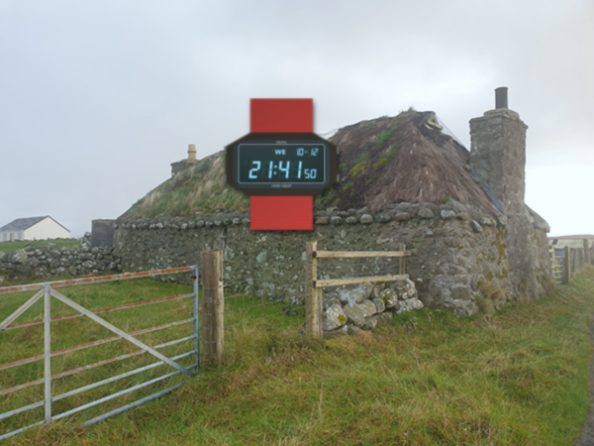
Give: 21:41
